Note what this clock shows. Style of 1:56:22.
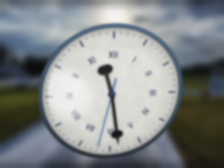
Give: 11:28:32
